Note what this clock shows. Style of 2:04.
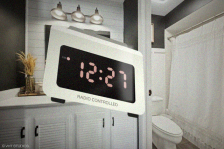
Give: 12:27
